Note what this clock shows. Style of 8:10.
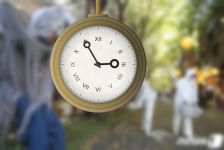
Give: 2:55
